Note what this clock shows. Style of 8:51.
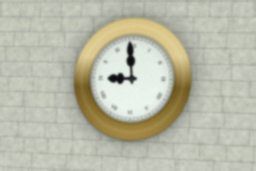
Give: 8:59
